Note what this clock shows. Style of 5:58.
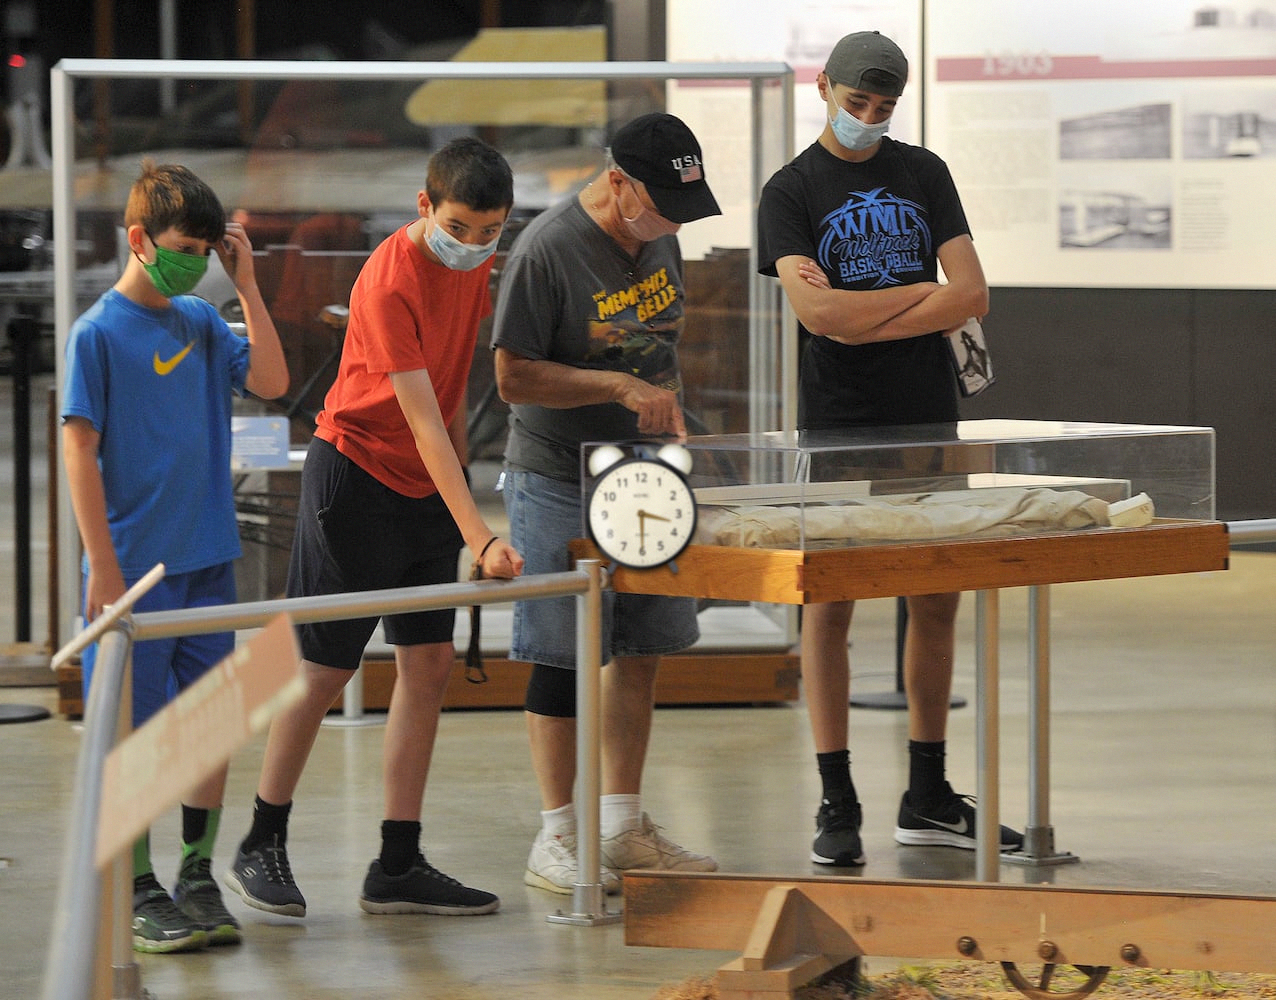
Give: 3:30
